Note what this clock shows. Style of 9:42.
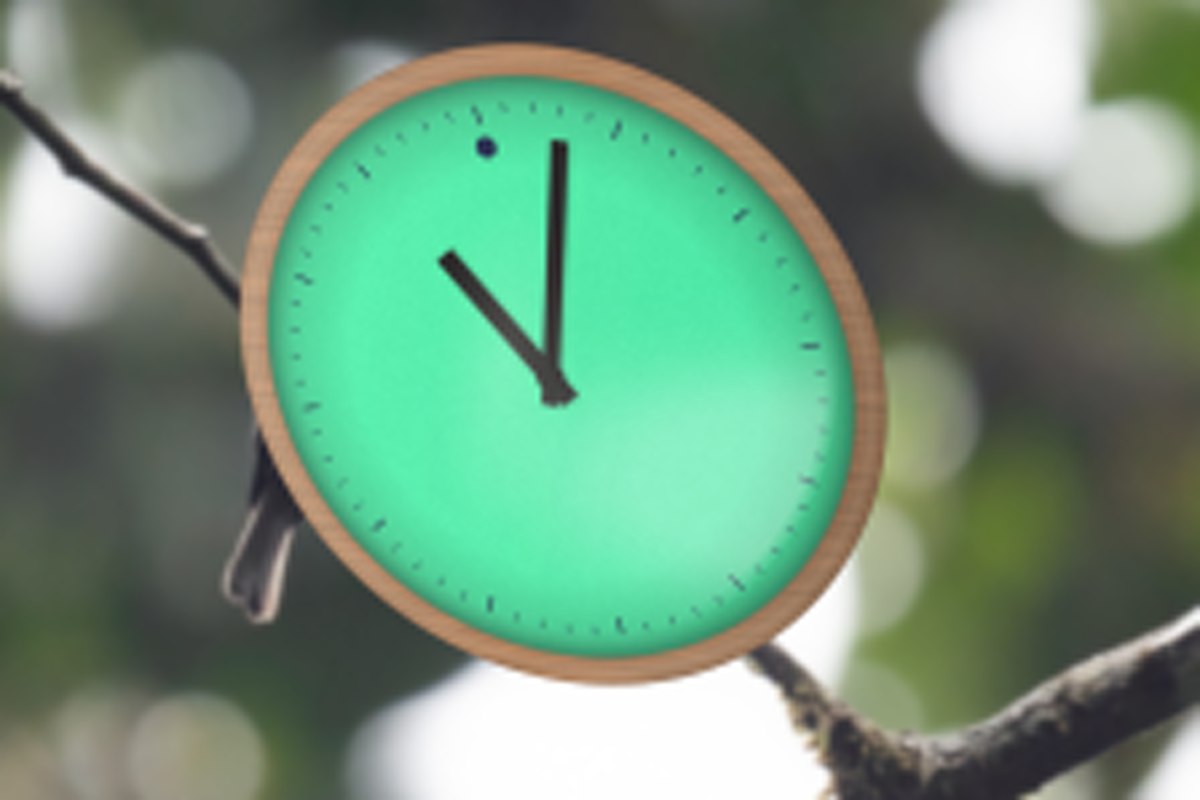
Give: 11:03
